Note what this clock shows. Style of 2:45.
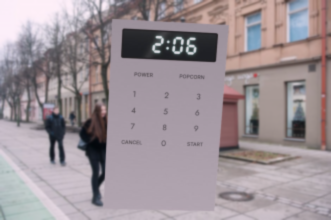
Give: 2:06
